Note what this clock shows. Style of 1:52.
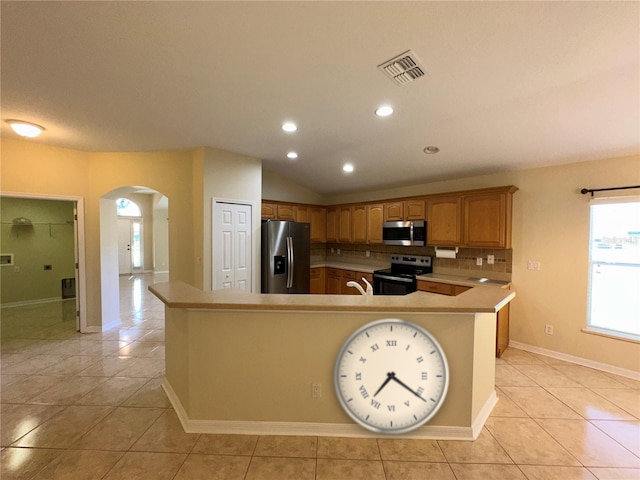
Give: 7:21
